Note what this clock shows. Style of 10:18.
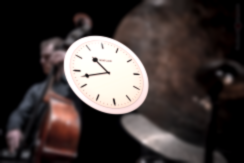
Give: 10:43
